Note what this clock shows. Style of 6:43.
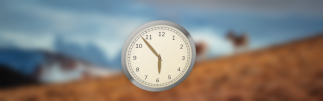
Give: 5:53
